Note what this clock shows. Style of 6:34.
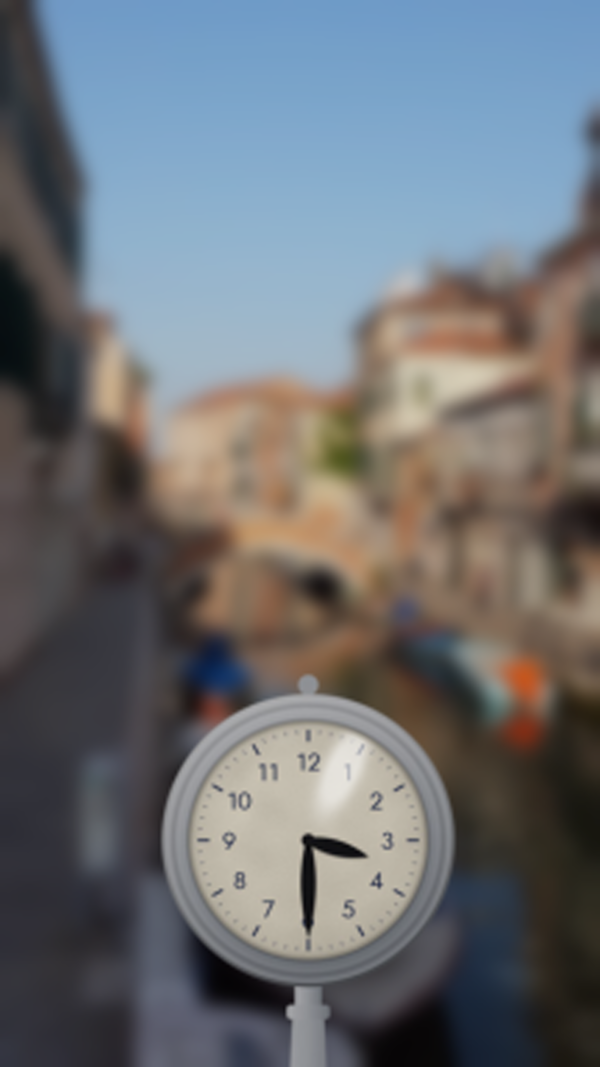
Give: 3:30
